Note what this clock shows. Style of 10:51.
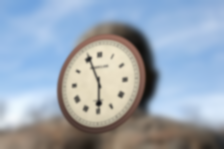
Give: 5:56
